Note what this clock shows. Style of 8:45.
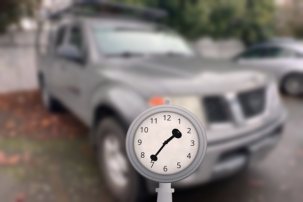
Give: 1:36
